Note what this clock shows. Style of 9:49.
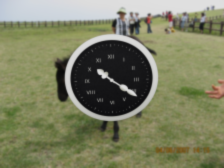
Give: 10:21
